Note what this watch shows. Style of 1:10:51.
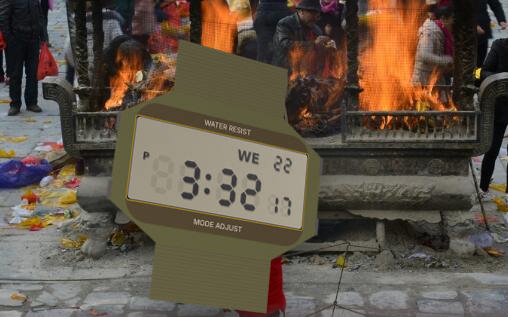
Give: 3:32:17
